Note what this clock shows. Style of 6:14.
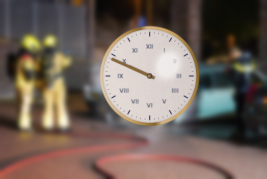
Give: 9:49
